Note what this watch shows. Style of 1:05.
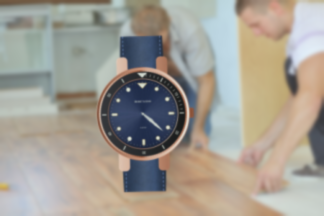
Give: 4:22
